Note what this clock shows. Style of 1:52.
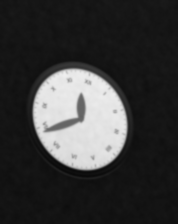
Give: 11:39
